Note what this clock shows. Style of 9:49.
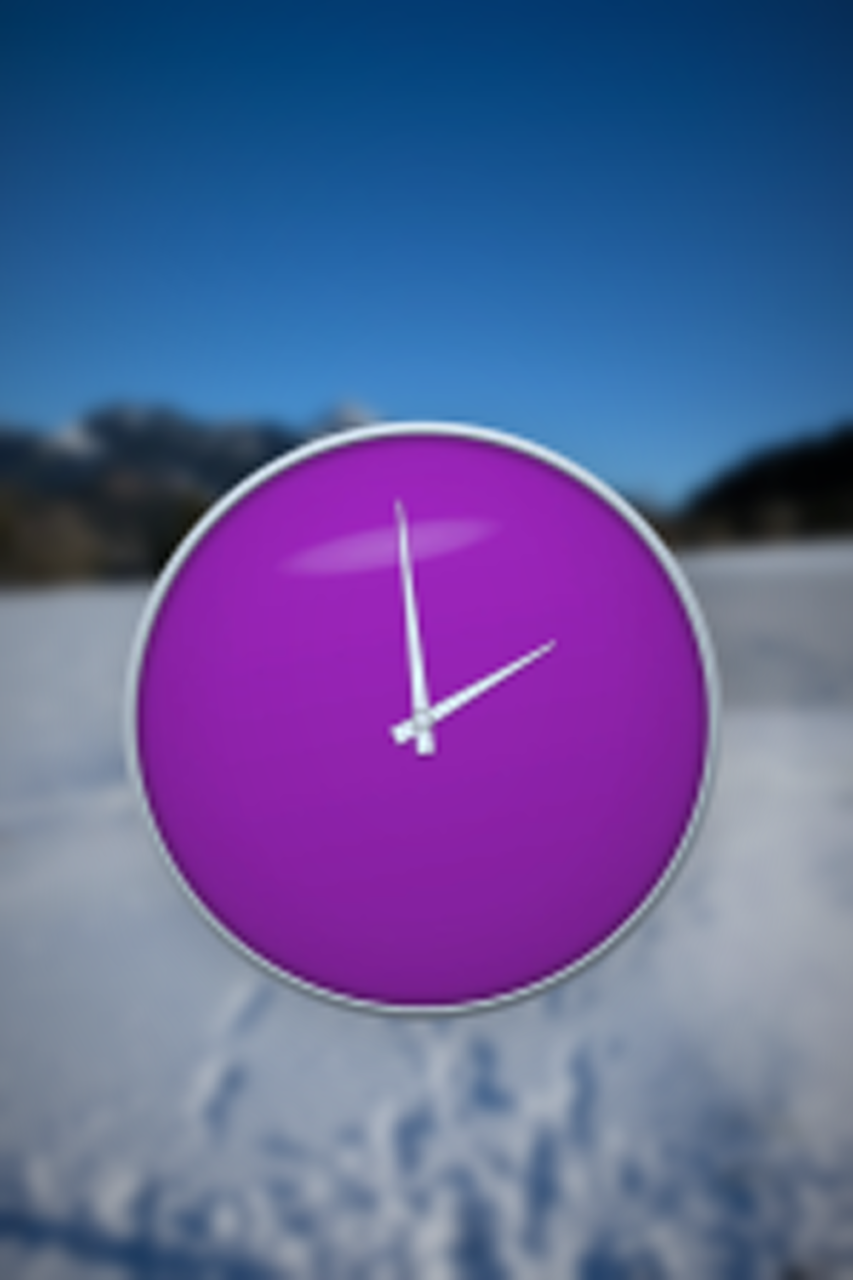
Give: 1:59
